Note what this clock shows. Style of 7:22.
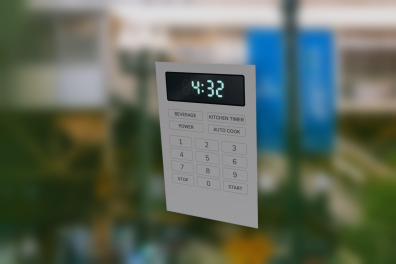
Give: 4:32
